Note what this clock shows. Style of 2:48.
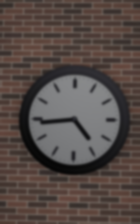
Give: 4:44
